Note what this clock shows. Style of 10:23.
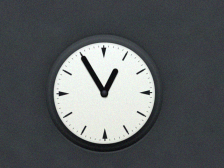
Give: 12:55
